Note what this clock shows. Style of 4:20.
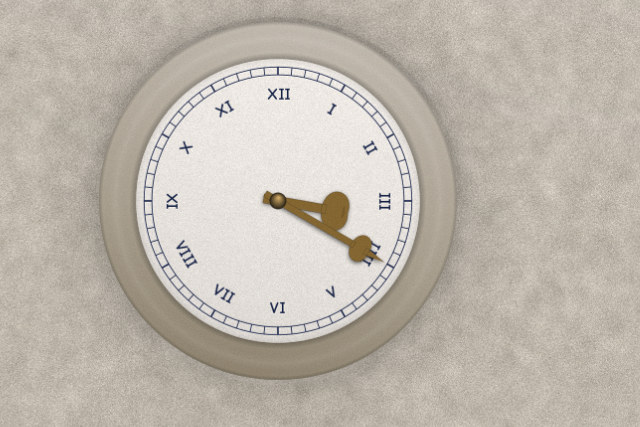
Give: 3:20
